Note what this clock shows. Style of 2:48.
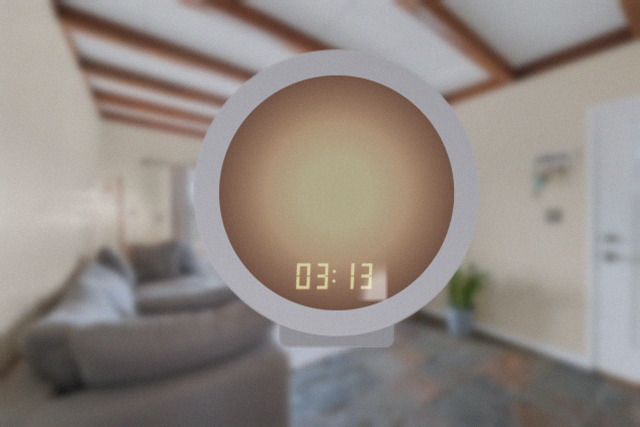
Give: 3:13
